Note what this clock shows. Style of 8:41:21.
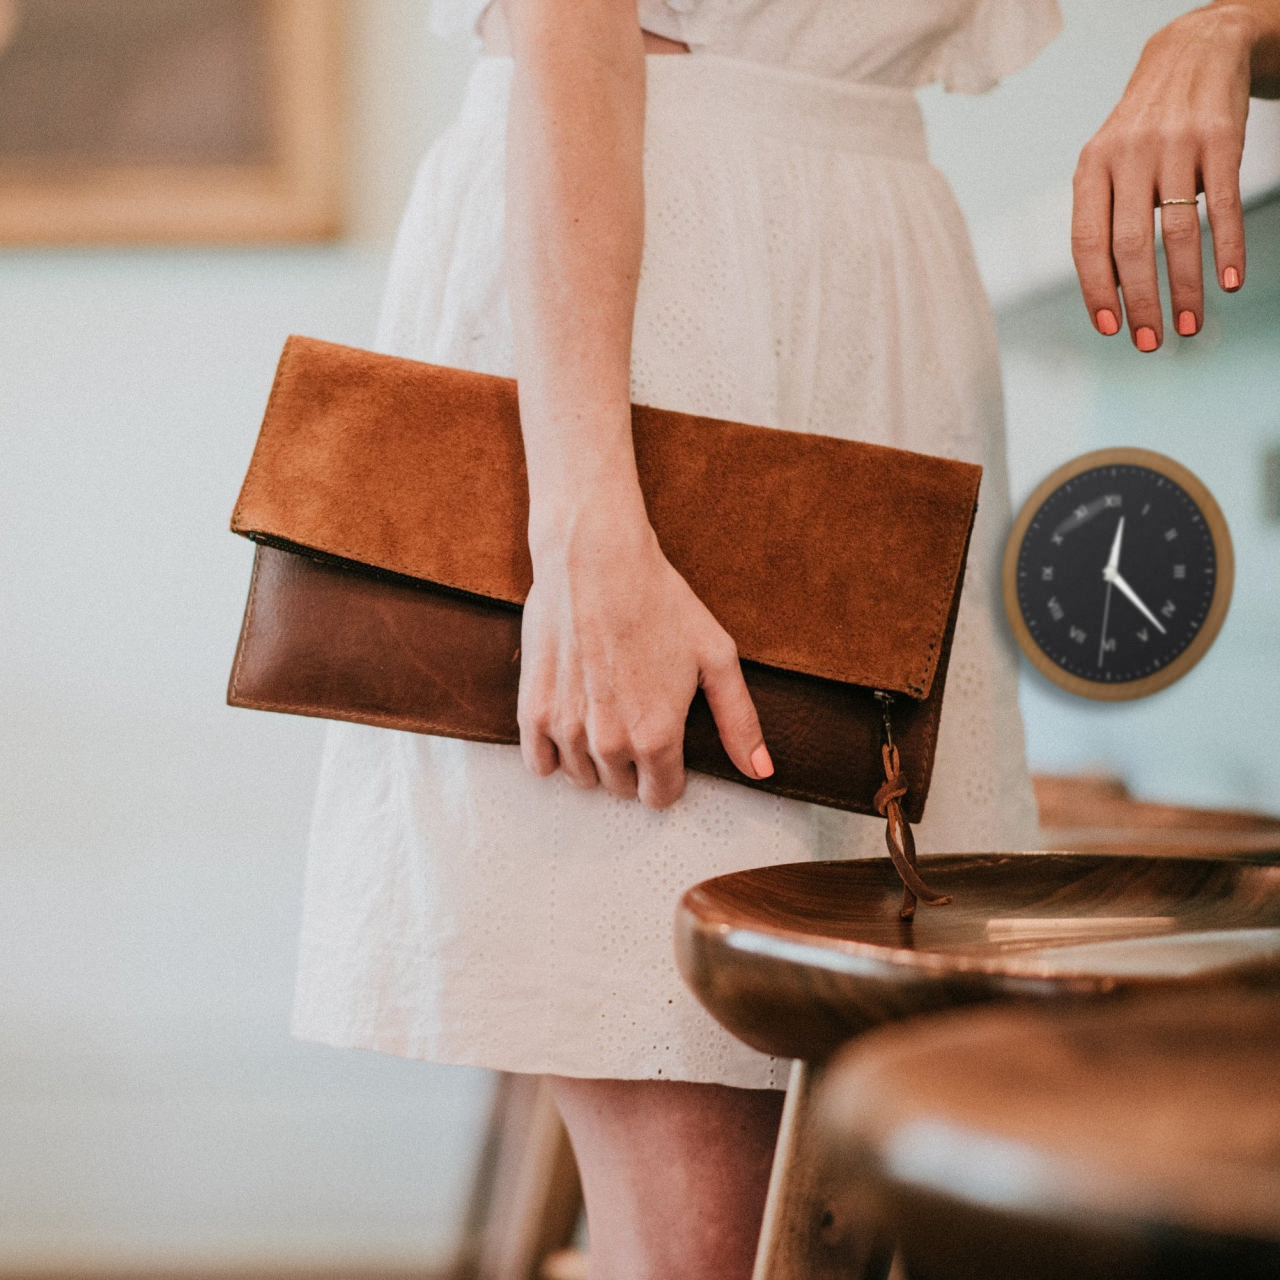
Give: 12:22:31
